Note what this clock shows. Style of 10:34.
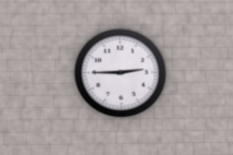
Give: 2:45
